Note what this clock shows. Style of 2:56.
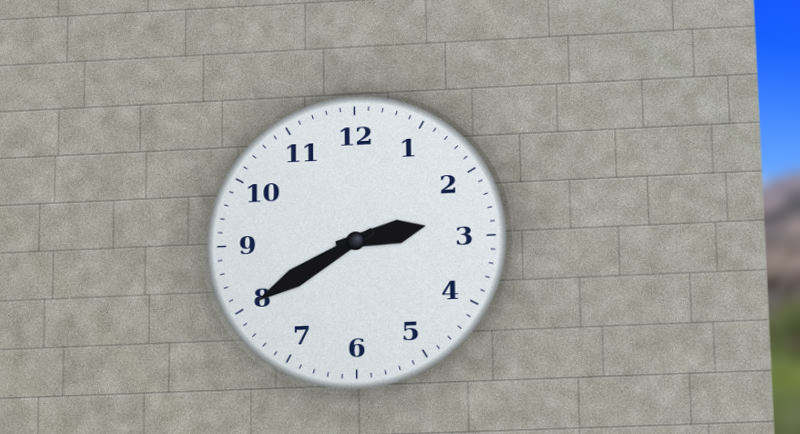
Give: 2:40
